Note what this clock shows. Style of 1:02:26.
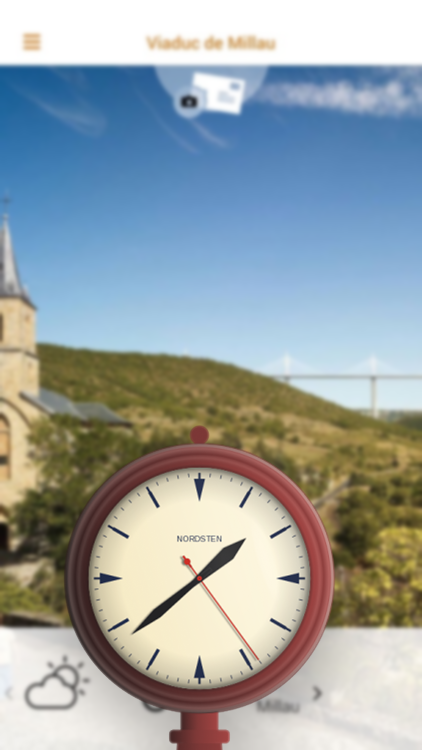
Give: 1:38:24
